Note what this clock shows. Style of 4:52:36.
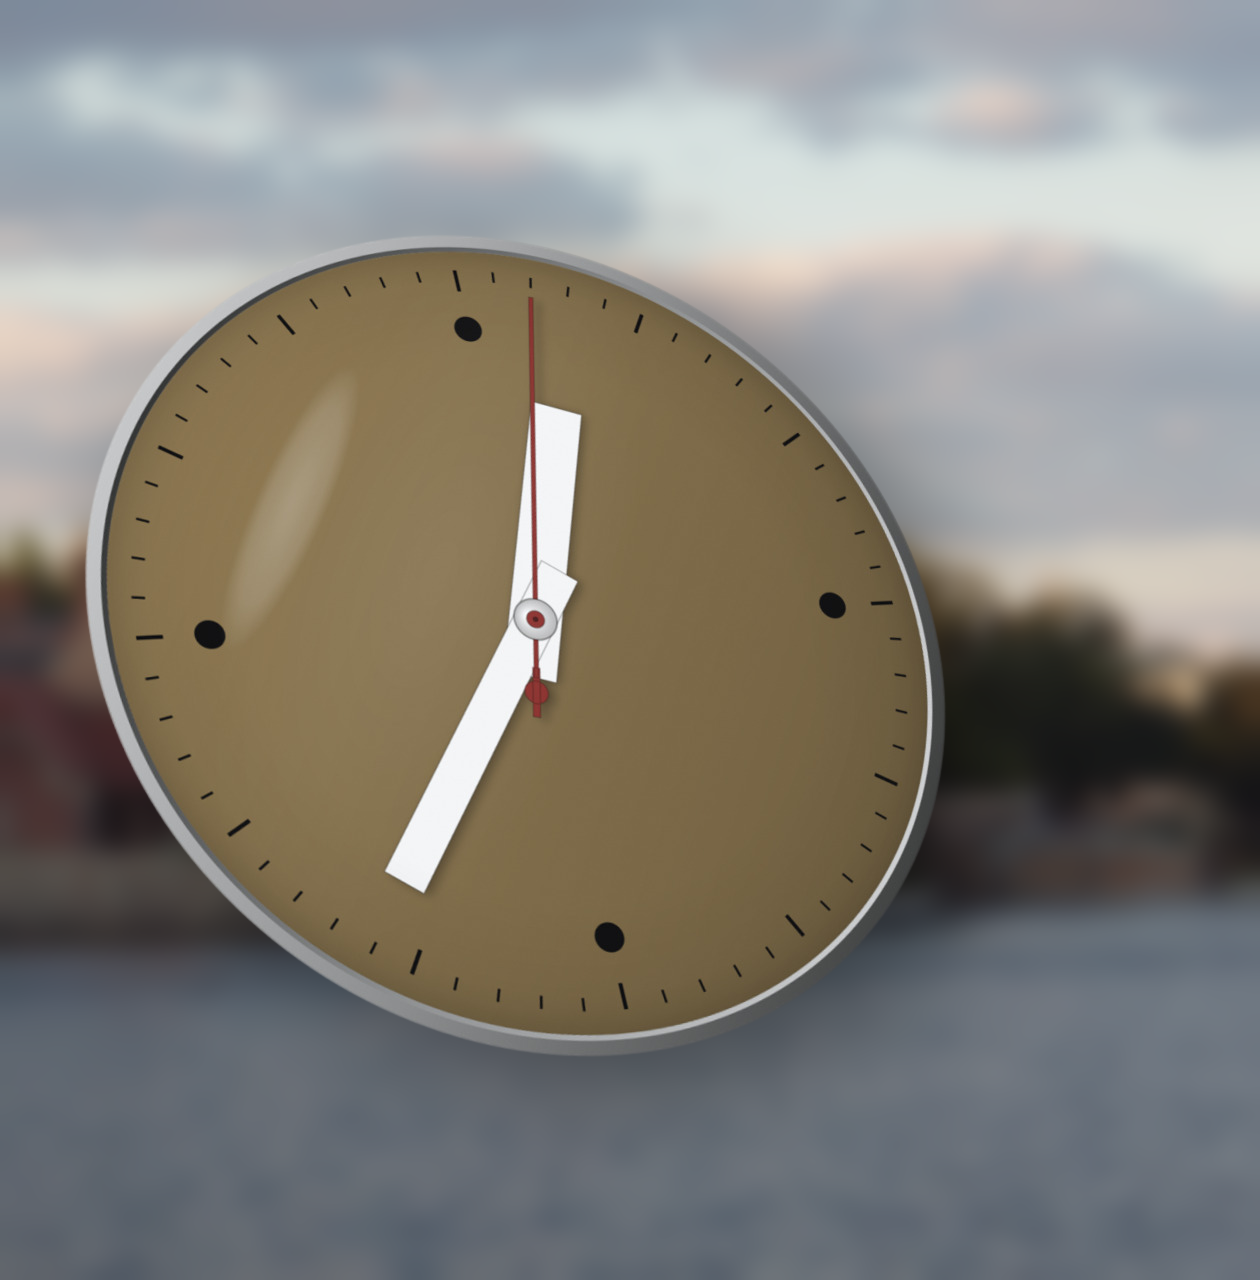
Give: 12:36:02
